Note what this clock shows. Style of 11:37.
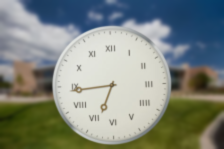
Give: 6:44
